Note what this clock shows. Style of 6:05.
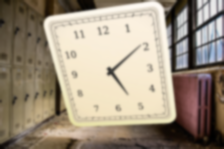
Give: 5:09
